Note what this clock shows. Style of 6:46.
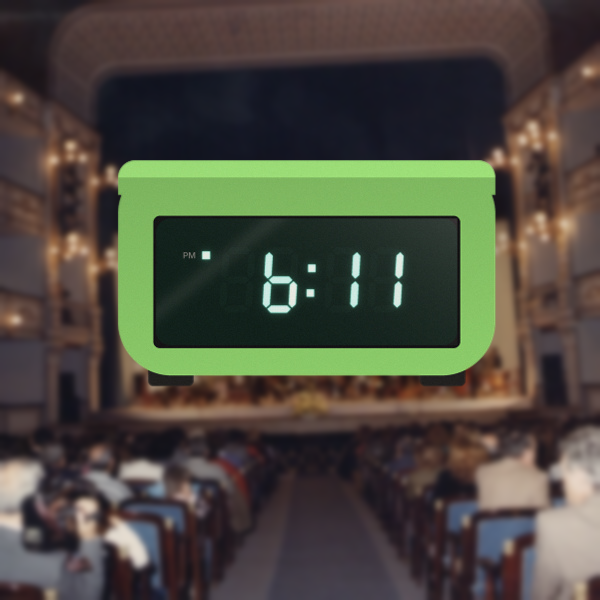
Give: 6:11
